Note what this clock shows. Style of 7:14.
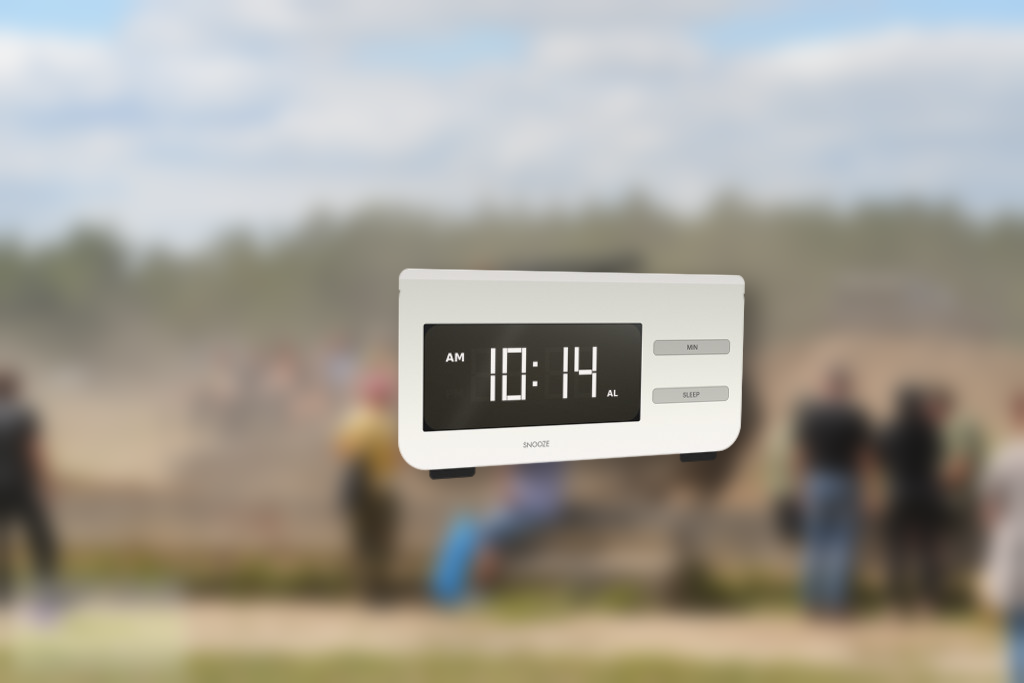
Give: 10:14
